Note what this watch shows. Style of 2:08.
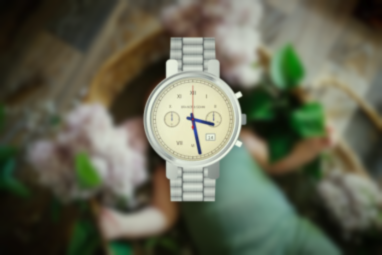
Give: 3:28
